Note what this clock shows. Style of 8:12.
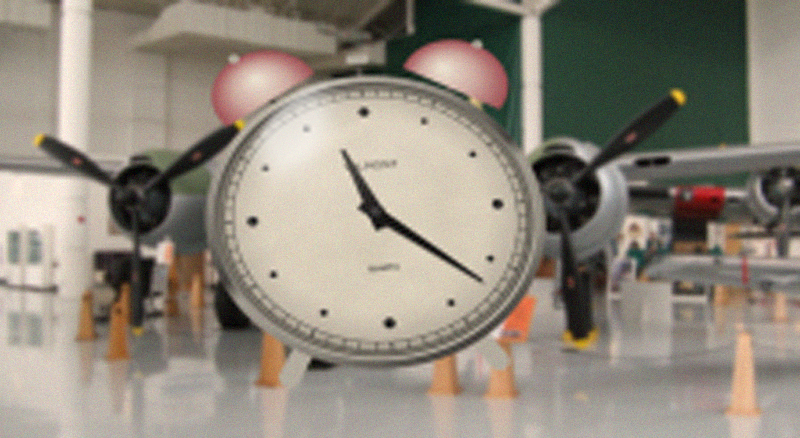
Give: 11:22
